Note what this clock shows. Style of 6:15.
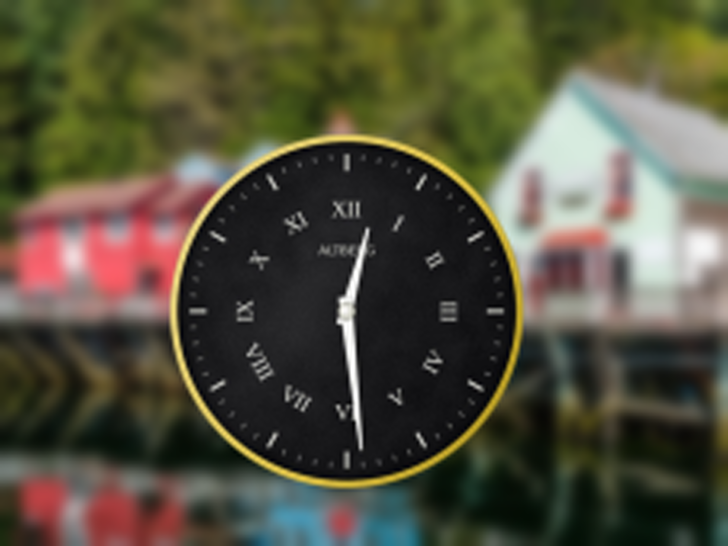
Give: 12:29
